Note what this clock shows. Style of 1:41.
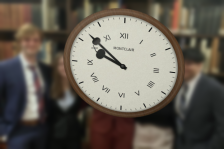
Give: 9:52
